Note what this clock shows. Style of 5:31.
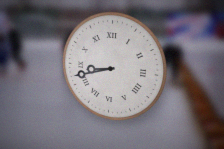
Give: 8:42
